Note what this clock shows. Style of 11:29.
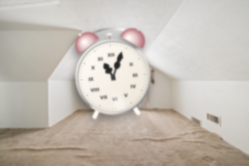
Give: 11:04
